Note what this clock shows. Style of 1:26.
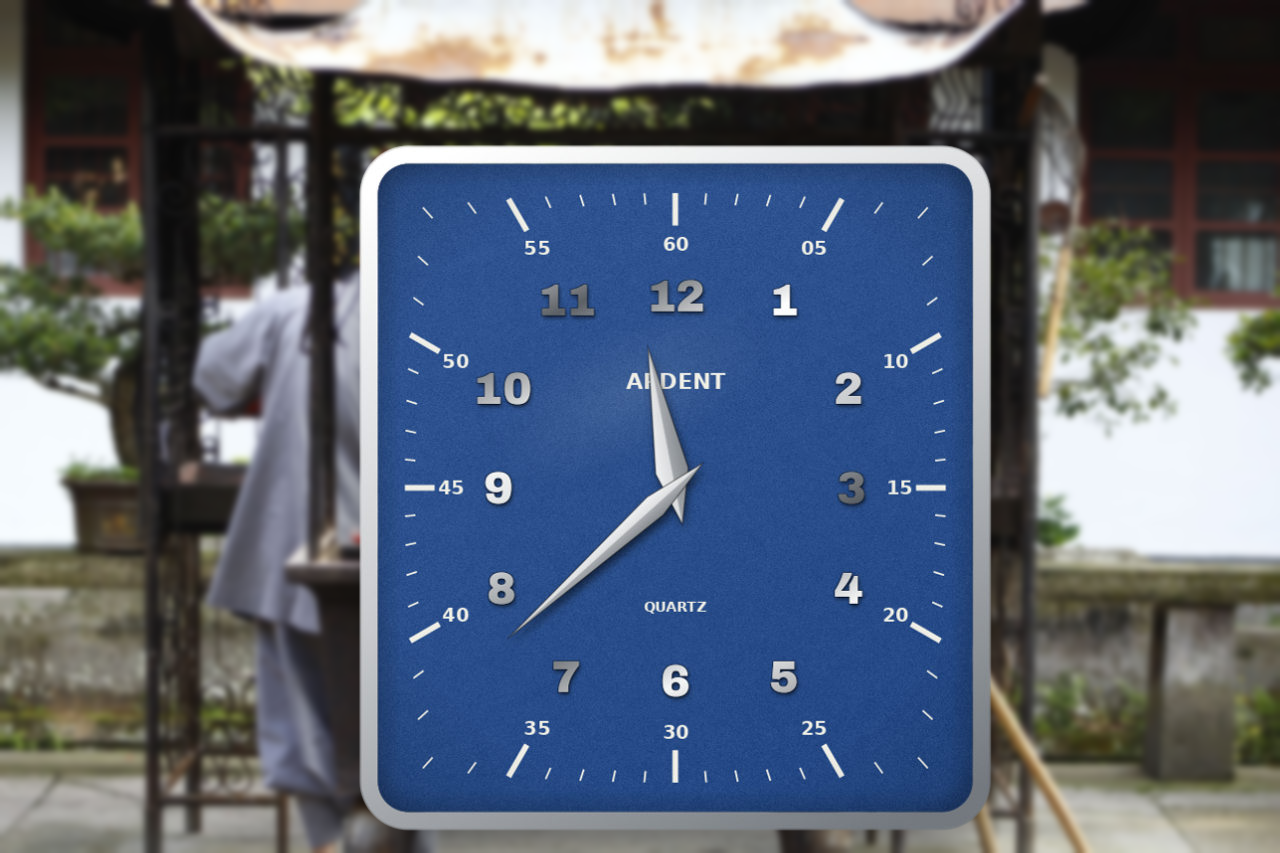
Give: 11:38
